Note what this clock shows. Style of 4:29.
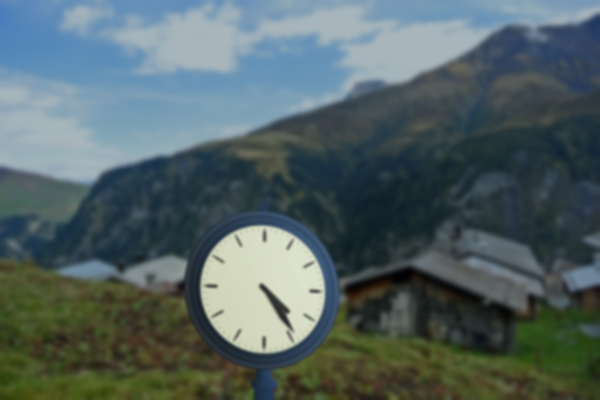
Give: 4:24
